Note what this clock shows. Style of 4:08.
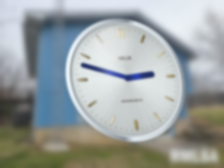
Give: 2:48
